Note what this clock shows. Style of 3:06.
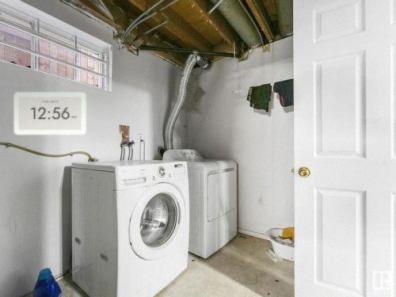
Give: 12:56
